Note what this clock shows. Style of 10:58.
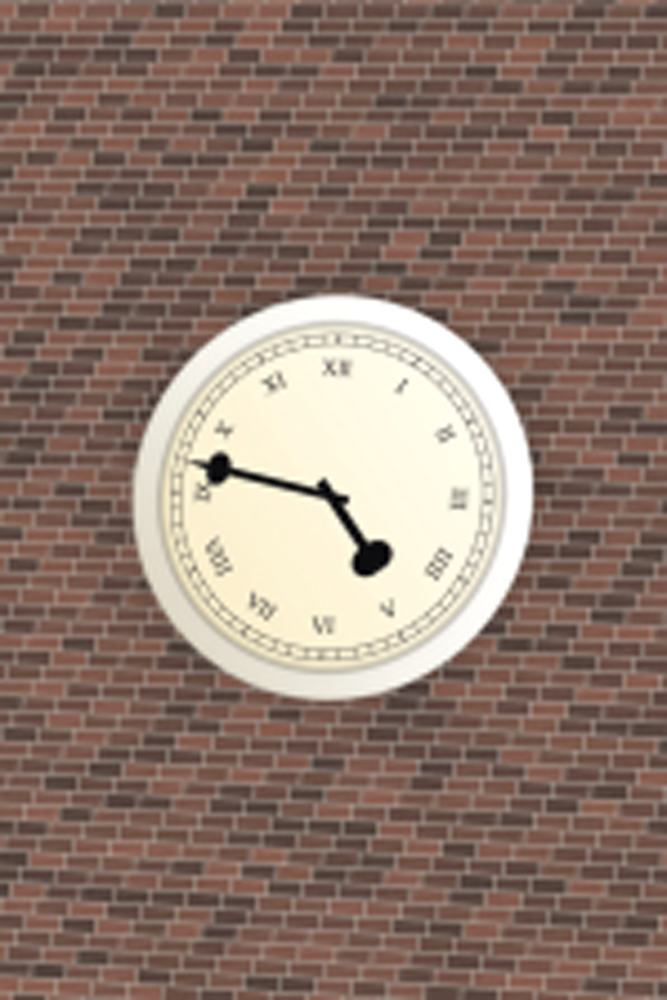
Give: 4:47
